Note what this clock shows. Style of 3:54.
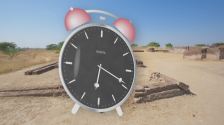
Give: 6:19
